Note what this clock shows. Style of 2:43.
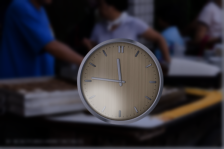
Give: 11:46
